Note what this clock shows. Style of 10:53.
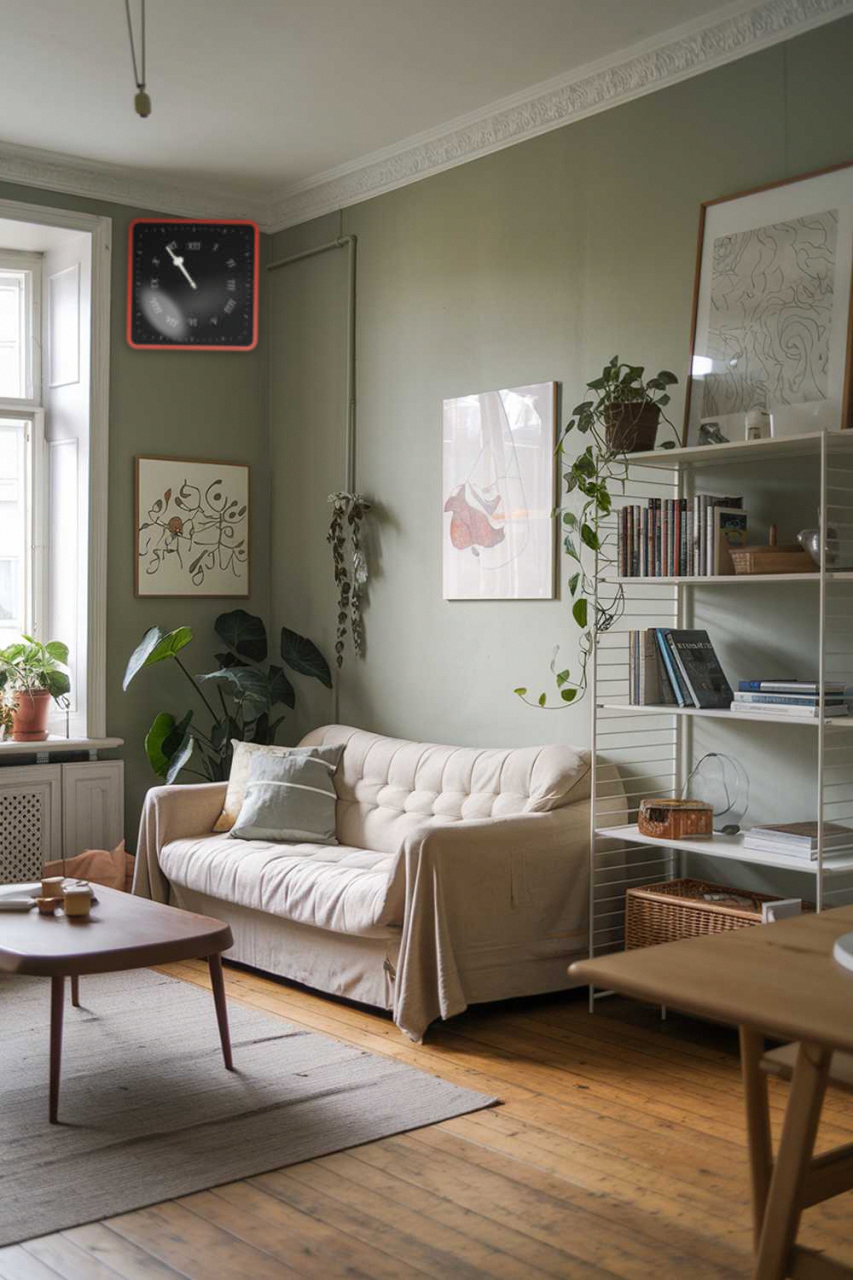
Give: 10:54
